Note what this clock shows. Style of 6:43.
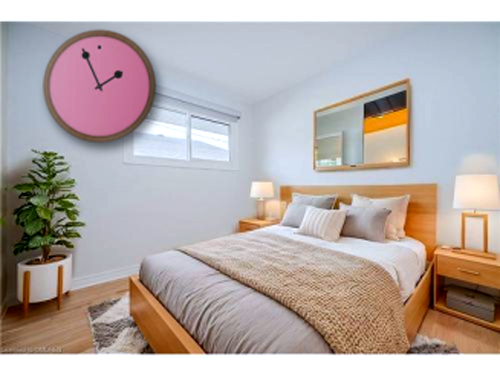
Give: 1:56
